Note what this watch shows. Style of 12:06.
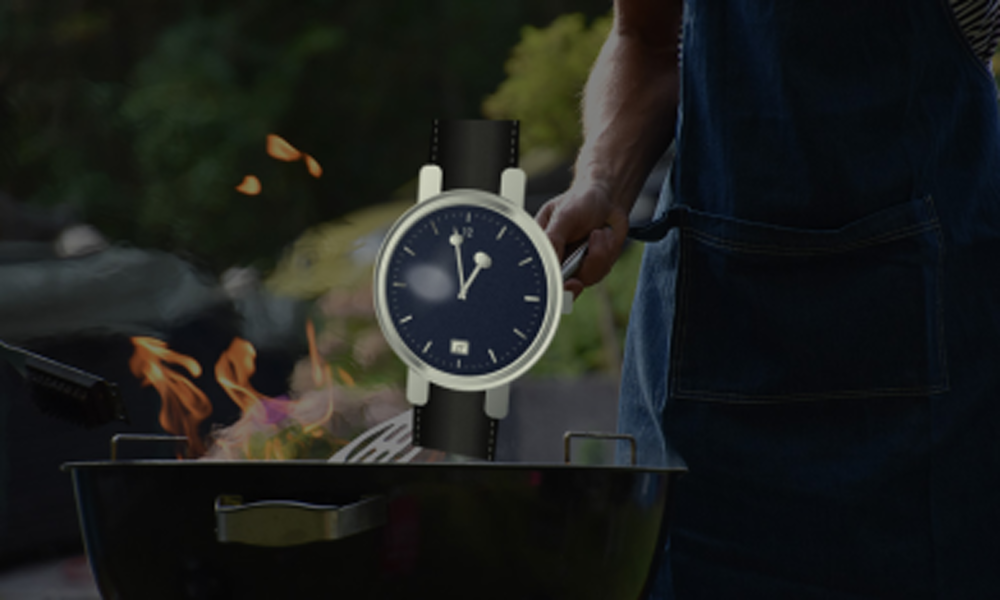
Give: 12:58
